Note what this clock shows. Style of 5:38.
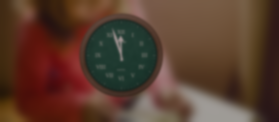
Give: 11:57
